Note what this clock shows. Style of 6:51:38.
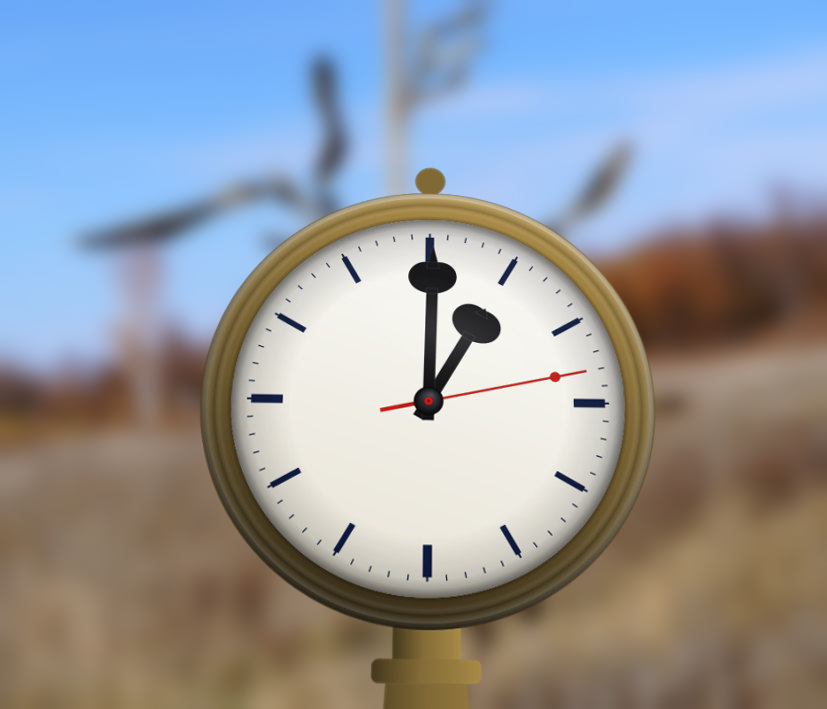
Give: 1:00:13
